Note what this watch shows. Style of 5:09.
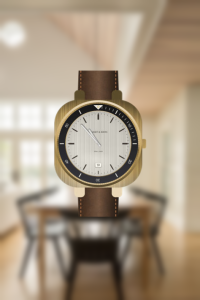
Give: 10:53
